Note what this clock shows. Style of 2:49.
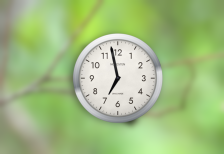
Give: 6:58
